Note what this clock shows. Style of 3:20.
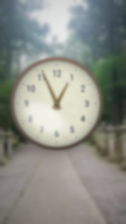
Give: 12:56
